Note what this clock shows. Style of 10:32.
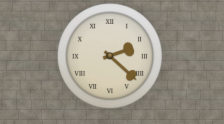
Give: 2:22
